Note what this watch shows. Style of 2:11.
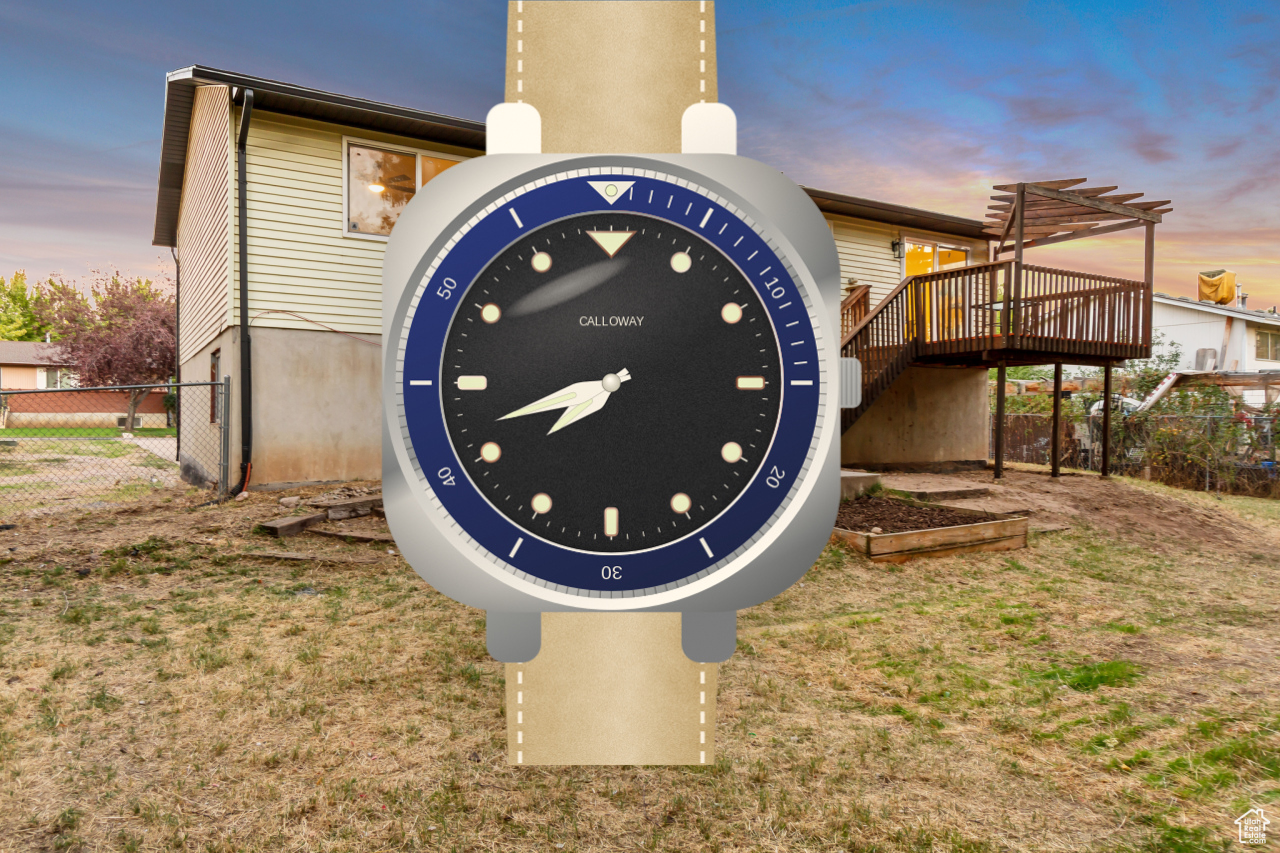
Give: 7:42
